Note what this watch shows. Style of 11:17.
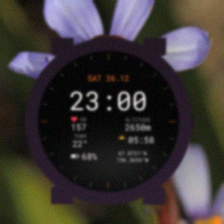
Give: 23:00
